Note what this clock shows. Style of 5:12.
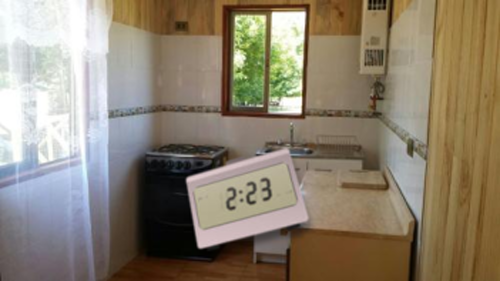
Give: 2:23
